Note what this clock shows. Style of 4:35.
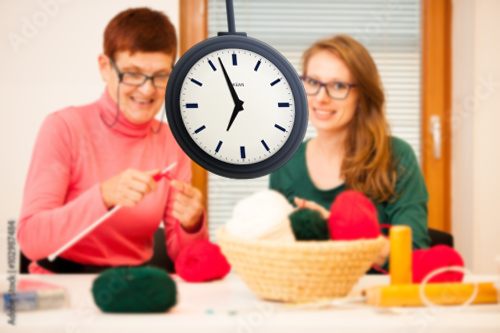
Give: 6:57
